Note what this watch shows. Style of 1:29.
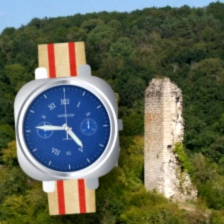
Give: 4:46
